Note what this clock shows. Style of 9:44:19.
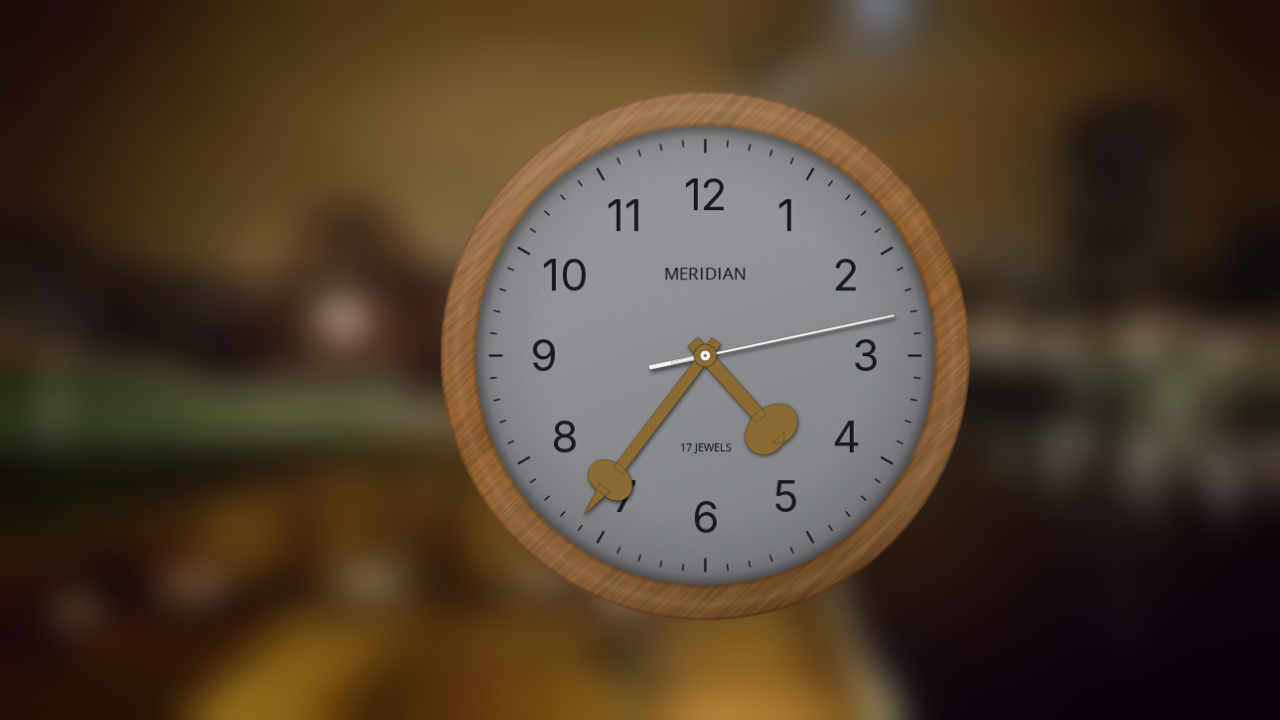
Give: 4:36:13
